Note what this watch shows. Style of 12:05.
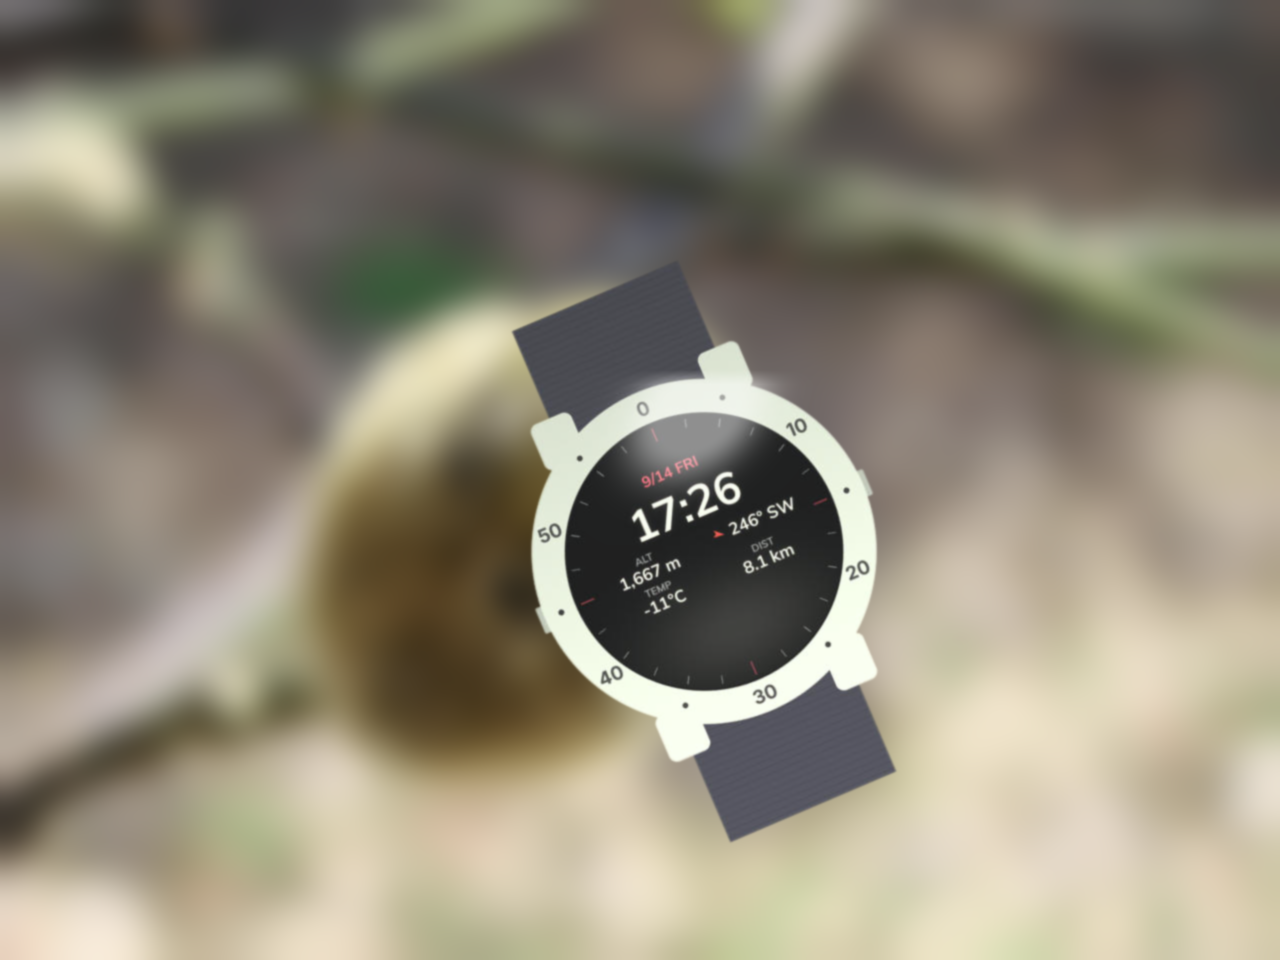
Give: 17:26
